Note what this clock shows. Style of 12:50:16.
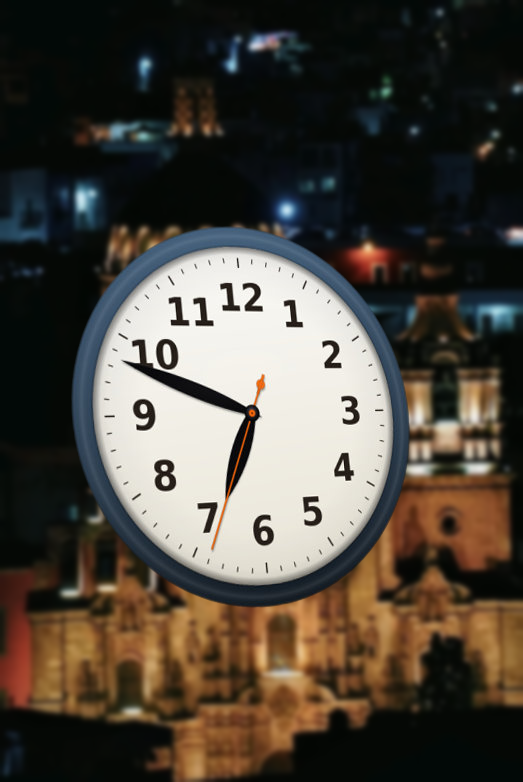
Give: 6:48:34
